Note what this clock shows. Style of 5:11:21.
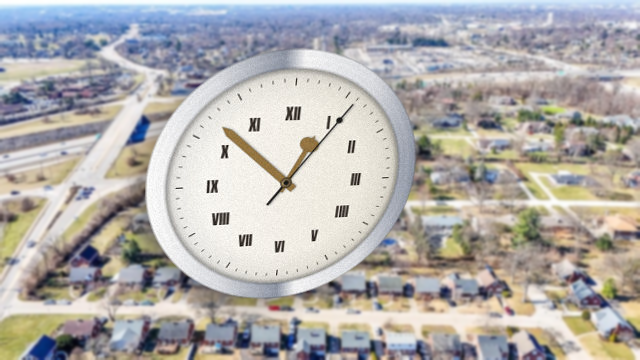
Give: 12:52:06
